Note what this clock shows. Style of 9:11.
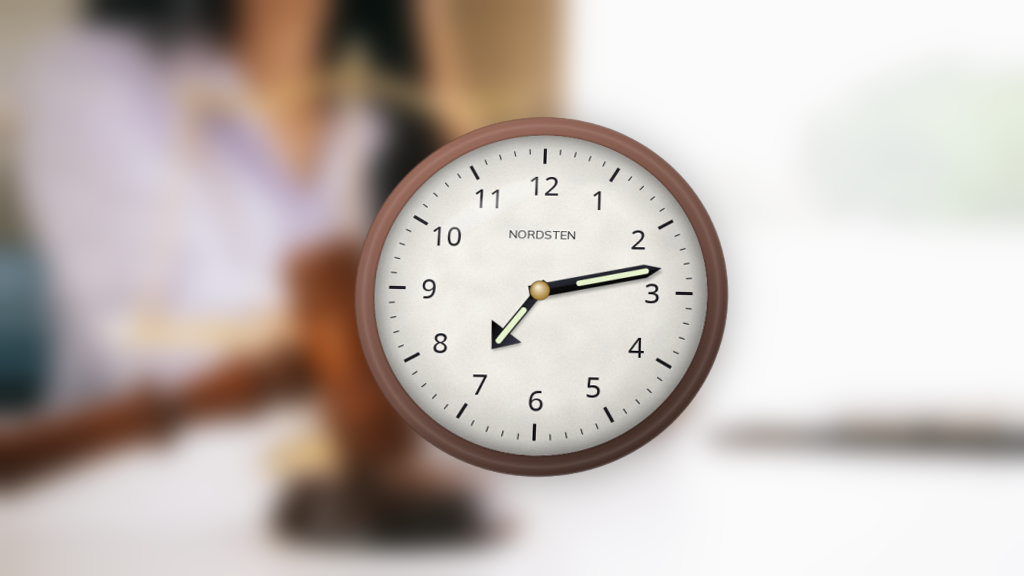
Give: 7:13
